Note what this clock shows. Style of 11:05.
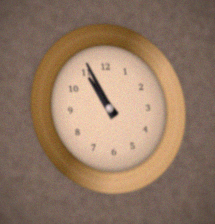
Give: 10:56
